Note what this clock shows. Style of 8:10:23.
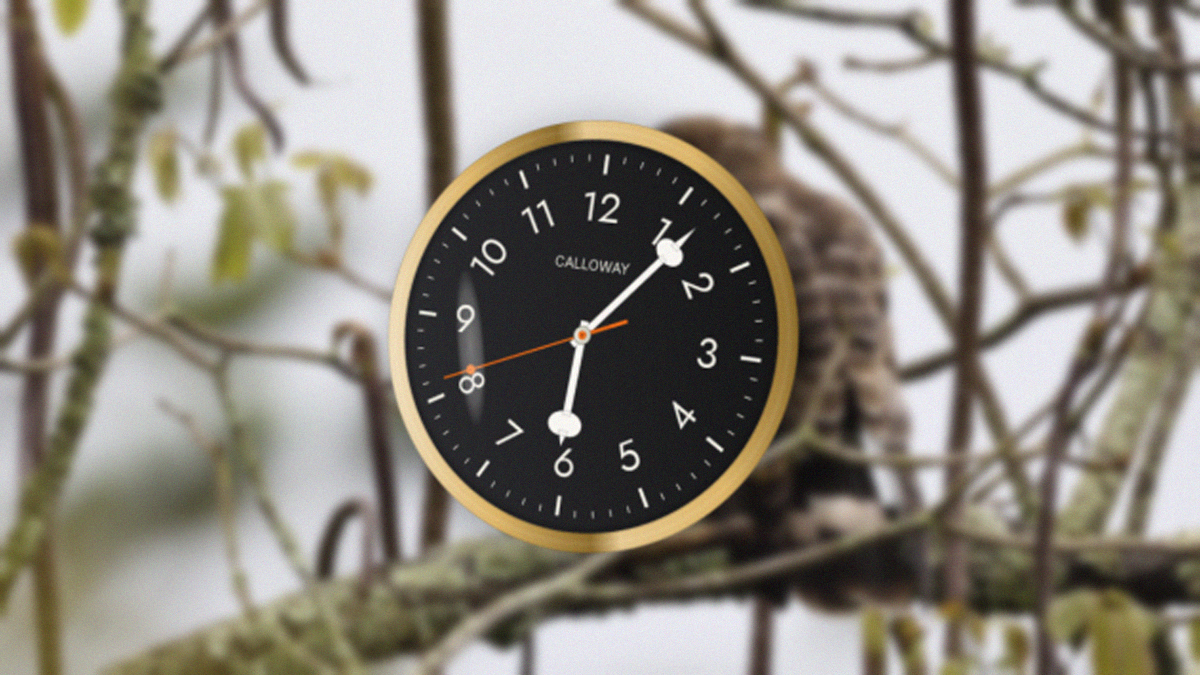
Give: 6:06:41
